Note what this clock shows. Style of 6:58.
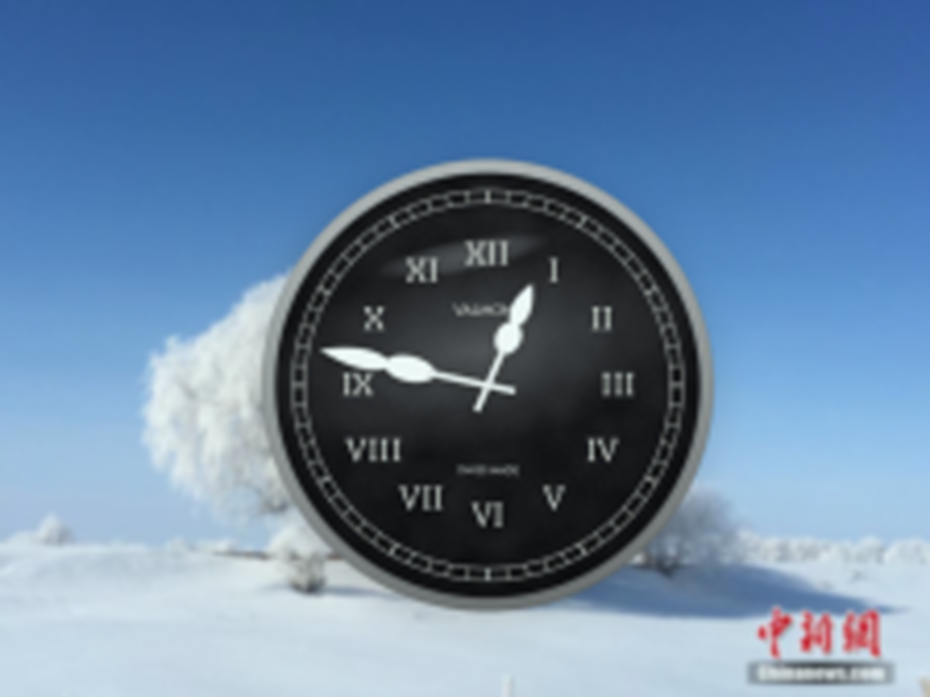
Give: 12:47
